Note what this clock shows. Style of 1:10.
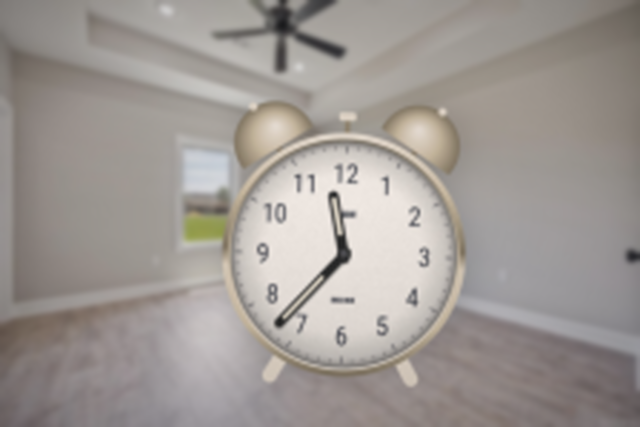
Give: 11:37
